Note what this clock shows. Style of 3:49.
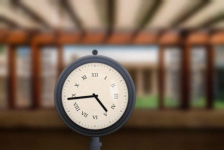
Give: 4:44
